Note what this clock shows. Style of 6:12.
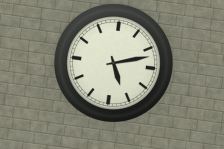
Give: 5:12
